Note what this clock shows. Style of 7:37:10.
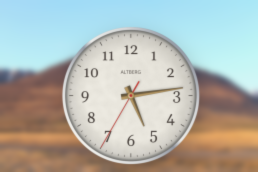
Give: 5:13:35
